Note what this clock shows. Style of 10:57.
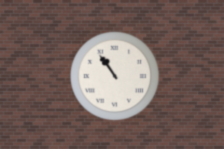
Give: 10:54
